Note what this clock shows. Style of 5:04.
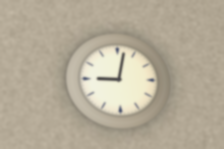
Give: 9:02
